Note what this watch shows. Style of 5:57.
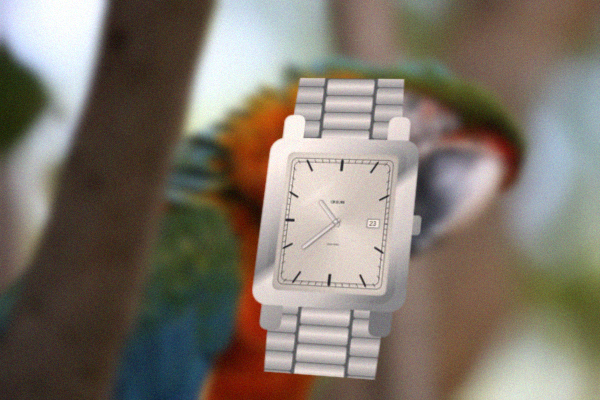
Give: 10:38
